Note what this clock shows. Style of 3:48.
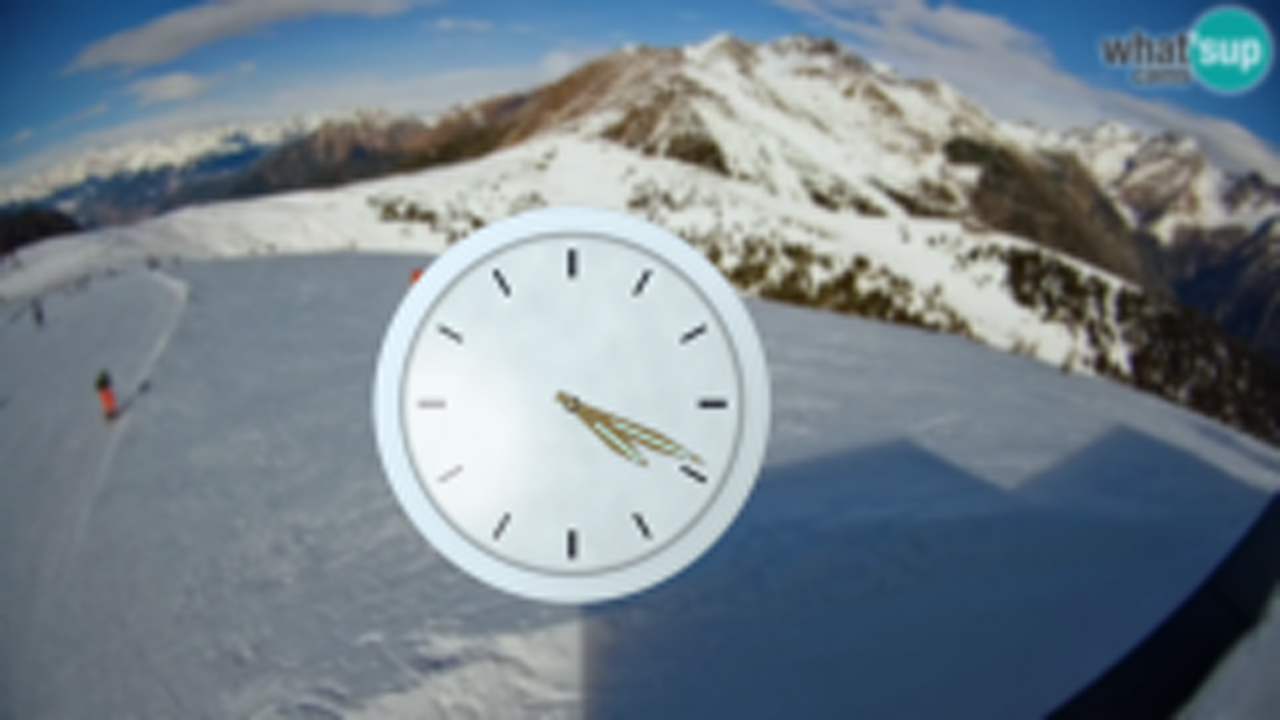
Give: 4:19
